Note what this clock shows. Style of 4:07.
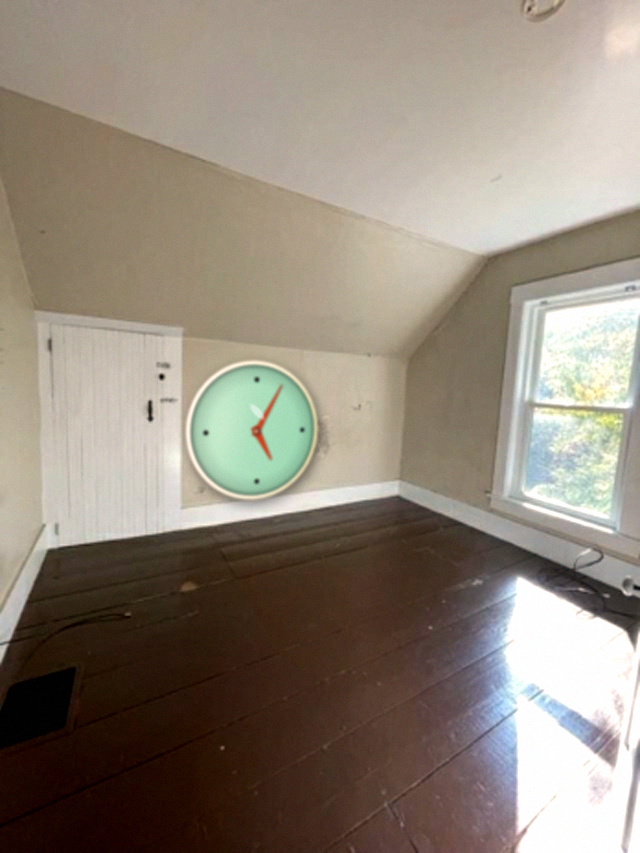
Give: 5:05
